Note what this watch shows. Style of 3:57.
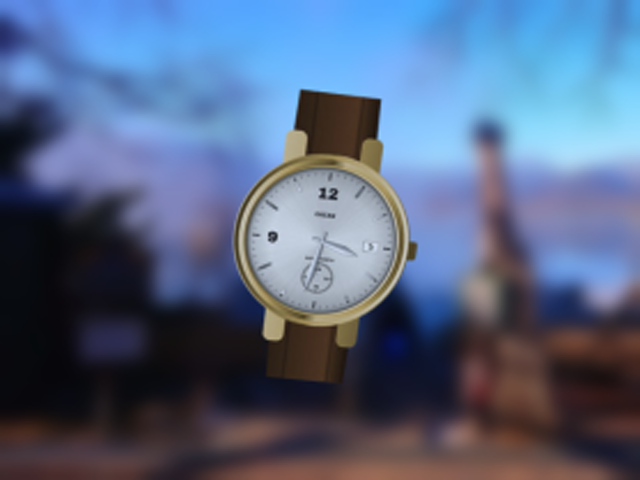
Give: 3:32
